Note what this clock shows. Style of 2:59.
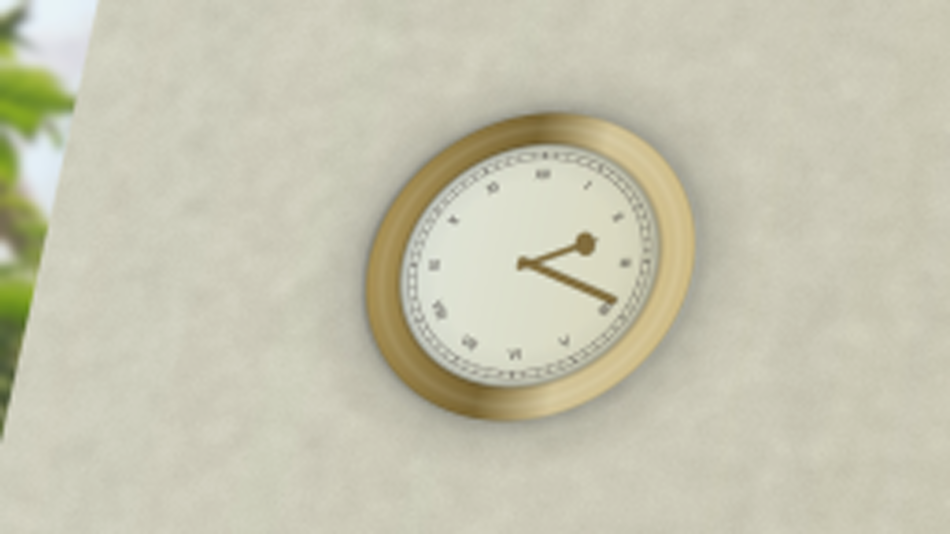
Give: 2:19
